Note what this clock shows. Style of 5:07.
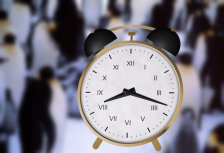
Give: 8:18
